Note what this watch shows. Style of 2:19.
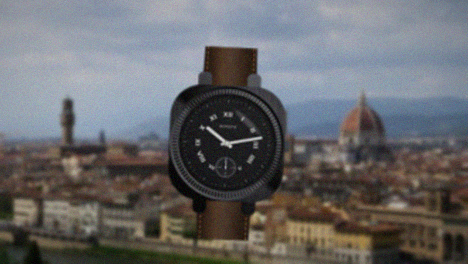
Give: 10:13
